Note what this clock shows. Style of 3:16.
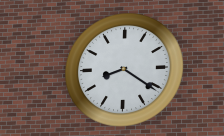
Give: 8:21
